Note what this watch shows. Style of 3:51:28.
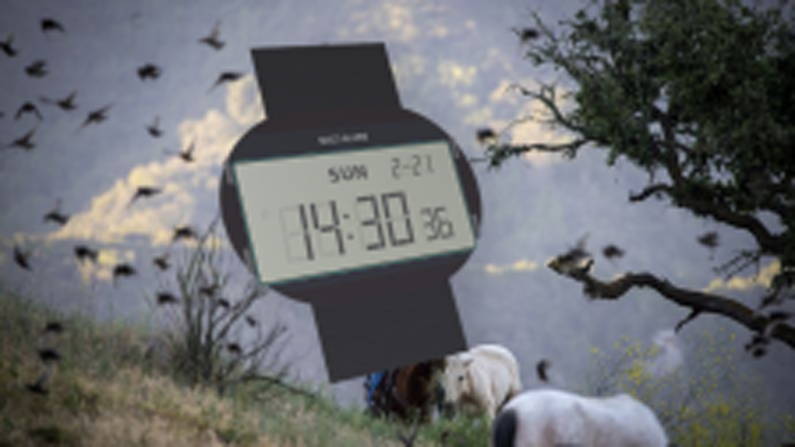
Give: 14:30:36
